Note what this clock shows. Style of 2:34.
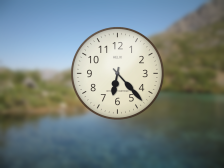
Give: 6:23
